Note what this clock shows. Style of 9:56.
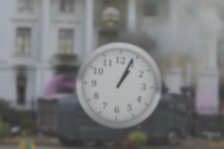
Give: 1:04
